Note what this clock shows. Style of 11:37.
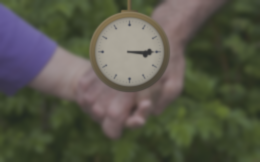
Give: 3:15
